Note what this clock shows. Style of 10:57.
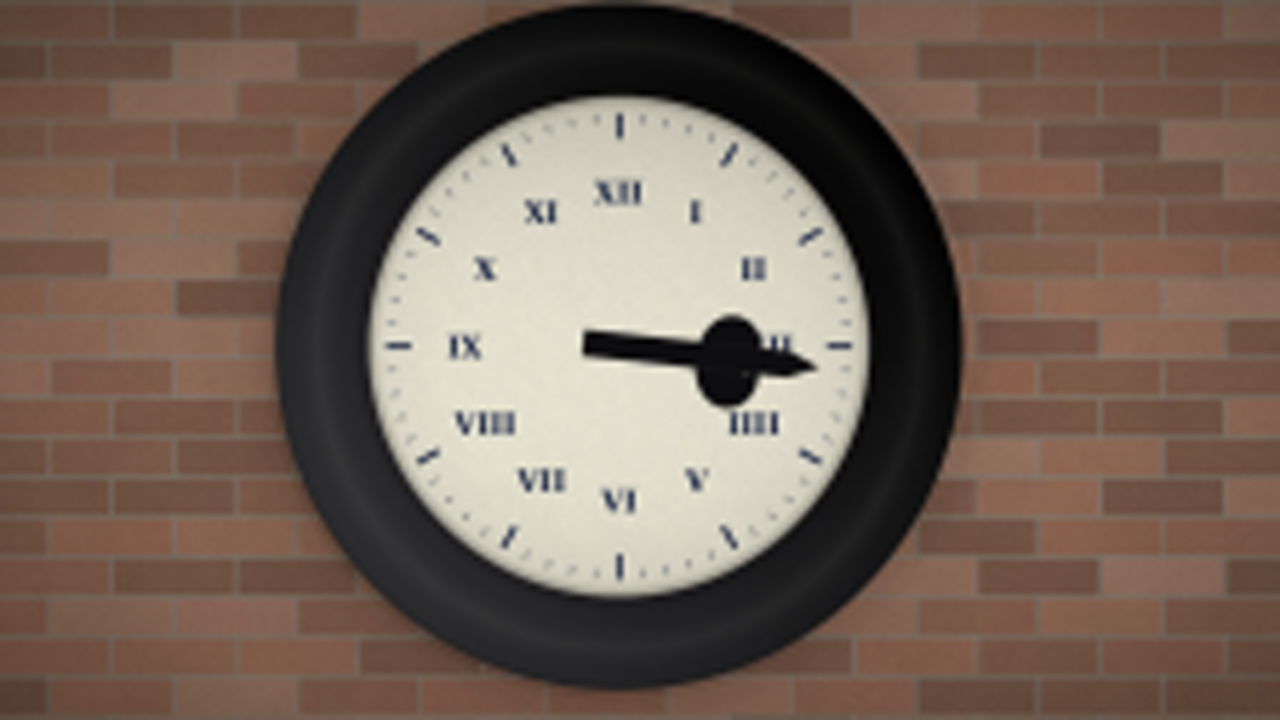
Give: 3:16
